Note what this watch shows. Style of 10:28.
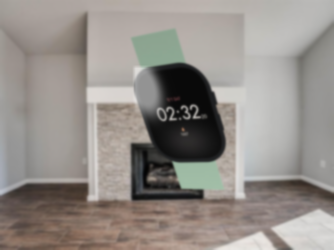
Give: 2:32
